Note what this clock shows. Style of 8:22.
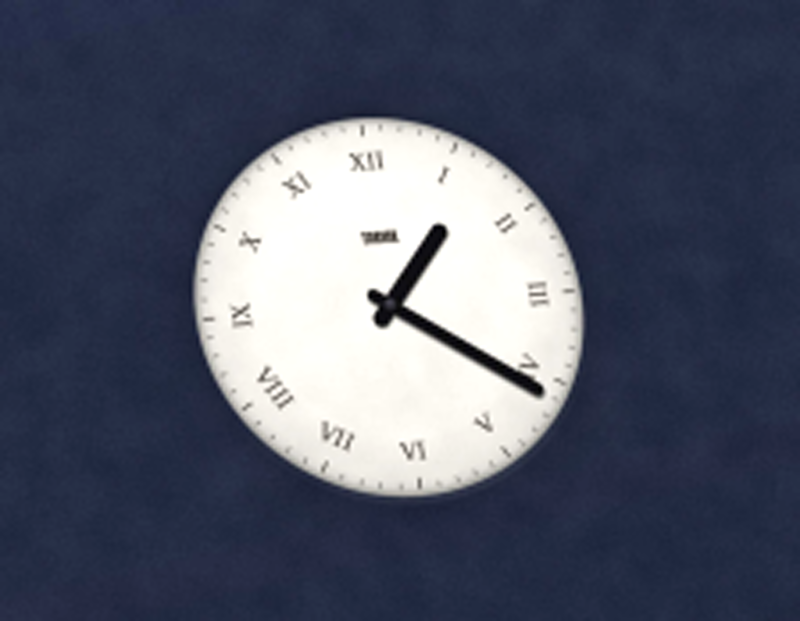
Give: 1:21
